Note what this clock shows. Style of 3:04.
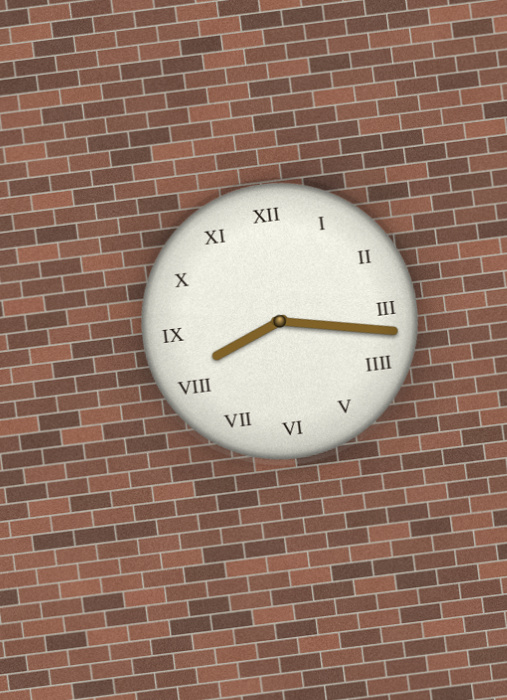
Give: 8:17
